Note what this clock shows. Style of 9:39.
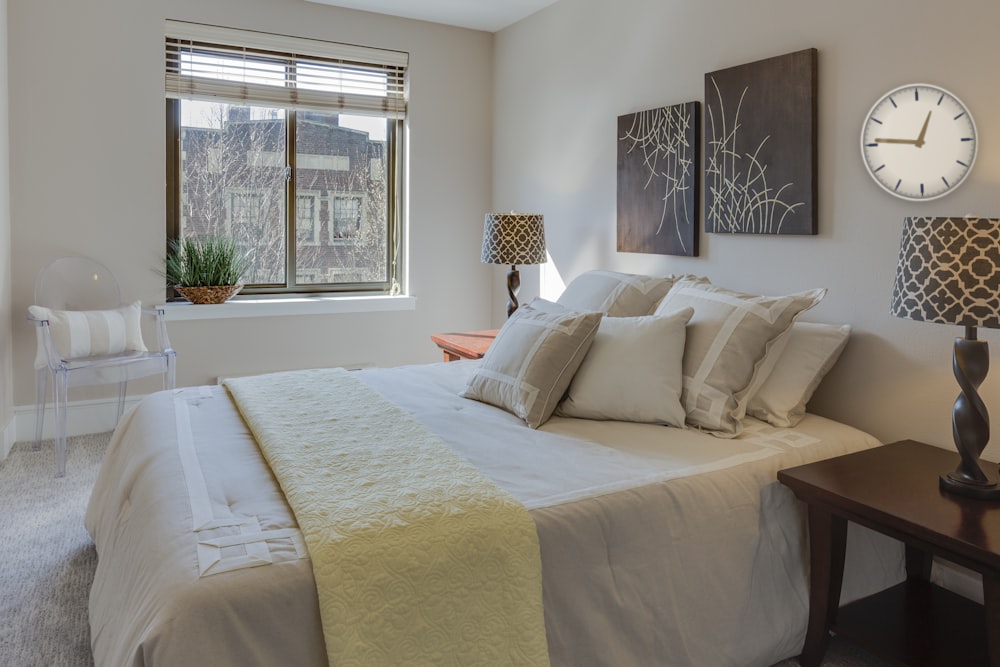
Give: 12:46
